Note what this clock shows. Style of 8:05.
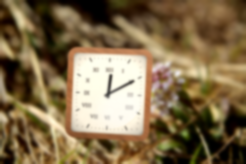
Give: 12:10
